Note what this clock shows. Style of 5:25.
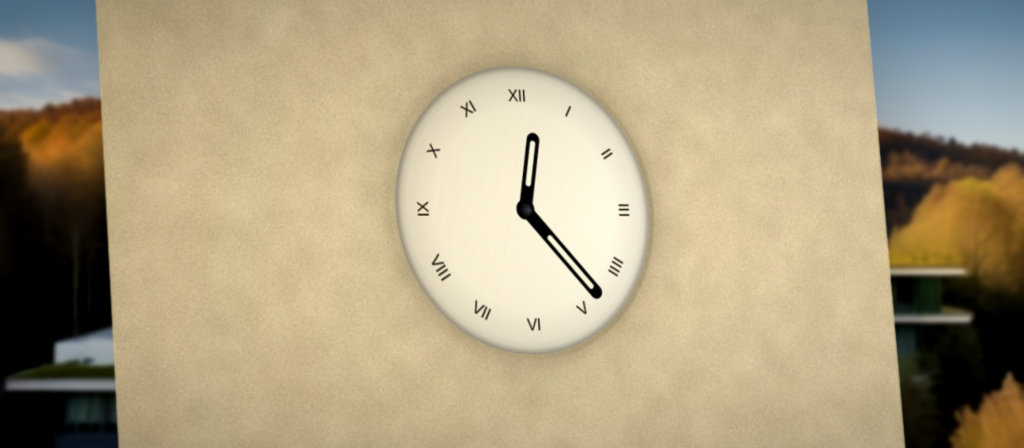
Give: 12:23
